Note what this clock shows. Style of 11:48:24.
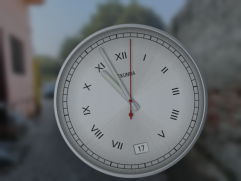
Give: 10:57:02
